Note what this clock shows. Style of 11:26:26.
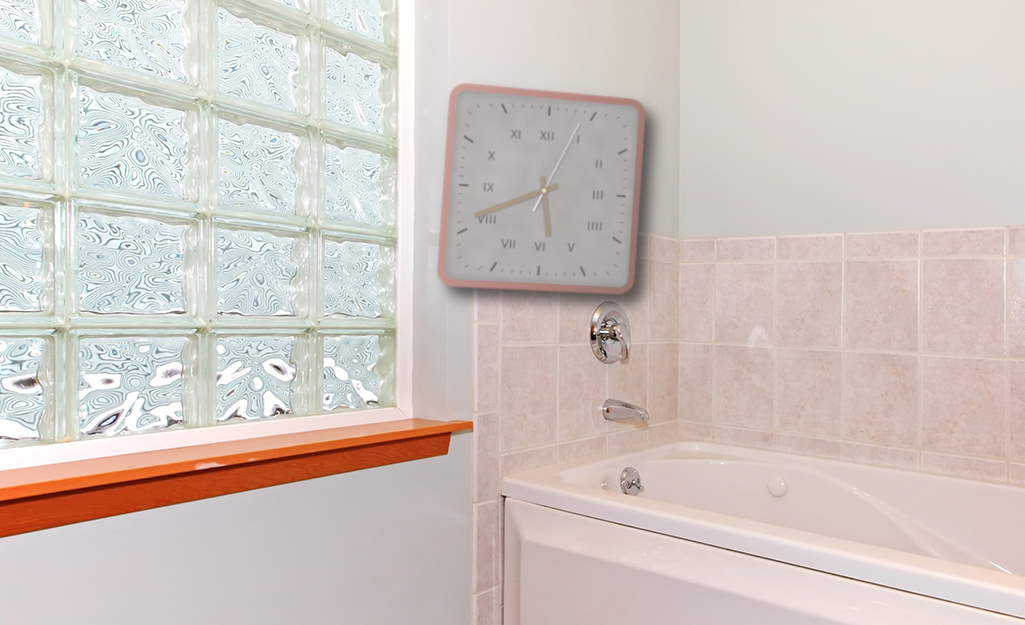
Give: 5:41:04
